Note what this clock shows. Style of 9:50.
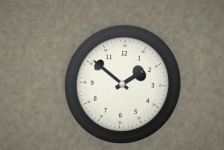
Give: 1:51
